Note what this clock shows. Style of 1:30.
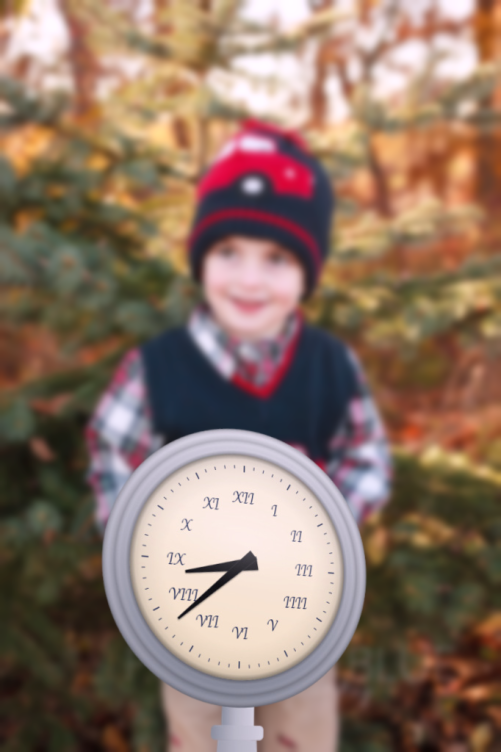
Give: 8:38
